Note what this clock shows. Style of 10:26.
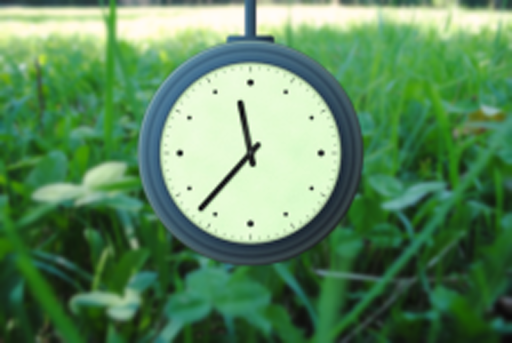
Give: 11:37
